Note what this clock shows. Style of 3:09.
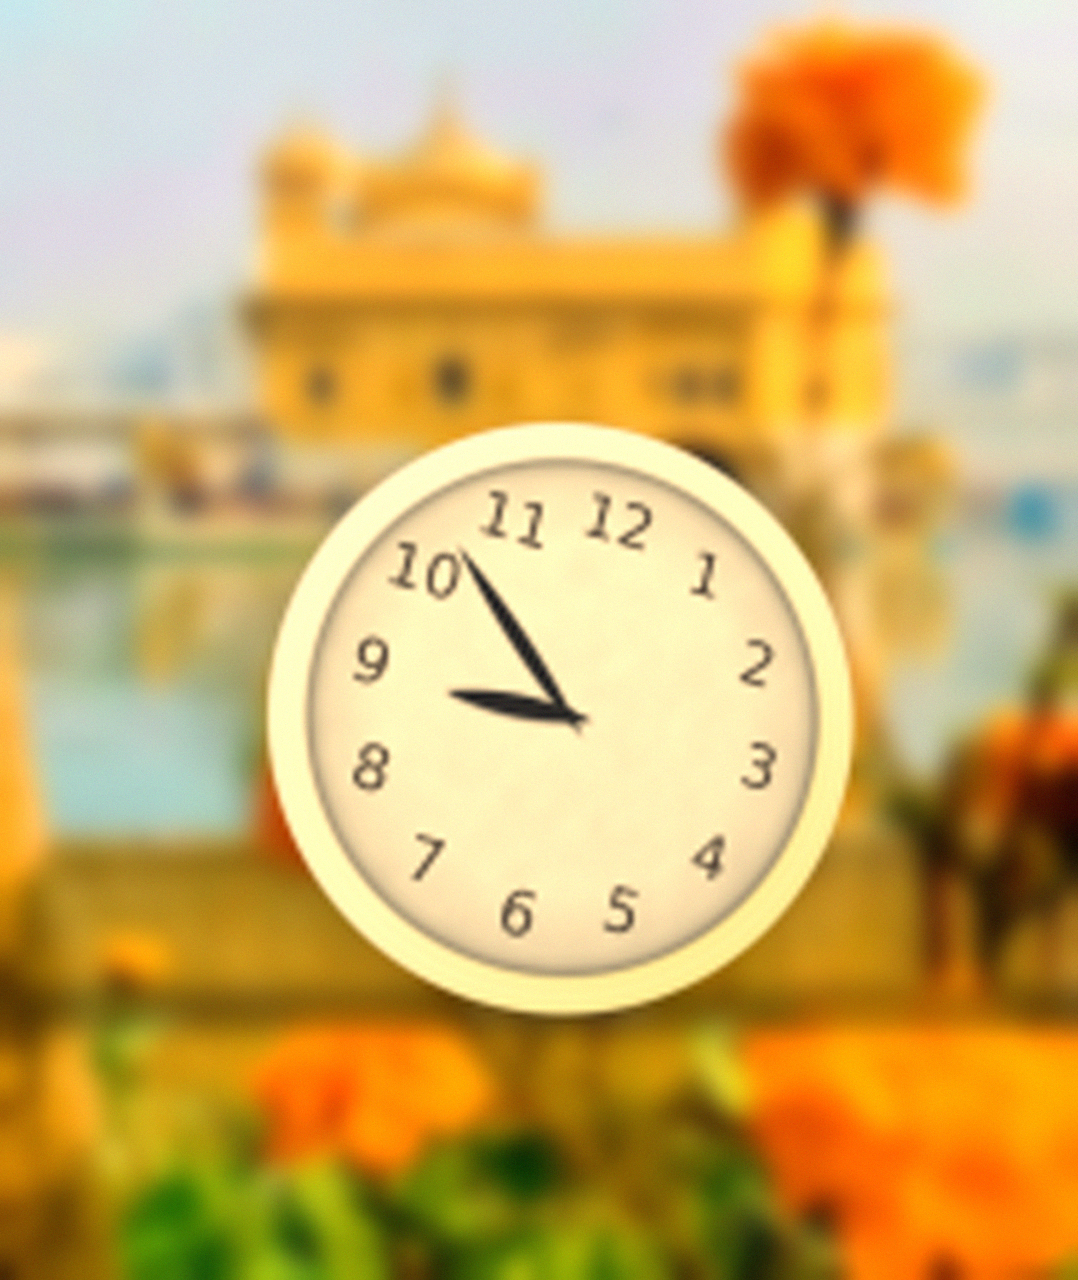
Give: 8:52
